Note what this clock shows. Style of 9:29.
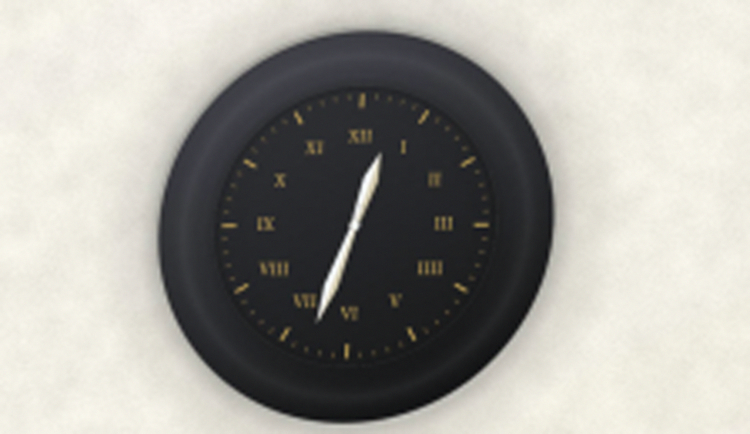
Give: 12:33
